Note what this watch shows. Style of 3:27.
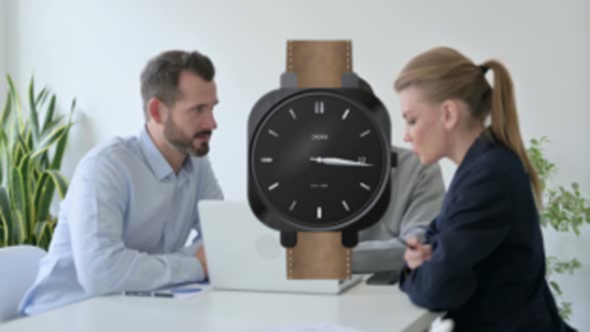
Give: 3:16
